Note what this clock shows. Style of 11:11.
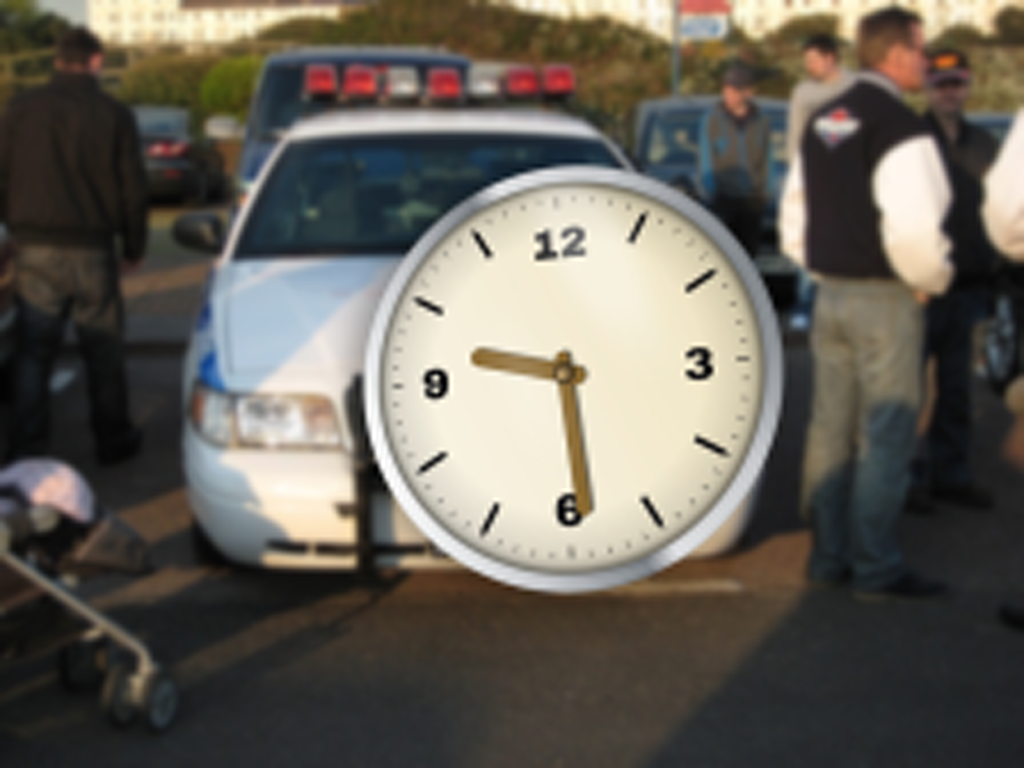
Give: 9:29
